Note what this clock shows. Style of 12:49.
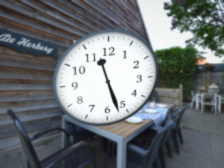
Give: 11:27
